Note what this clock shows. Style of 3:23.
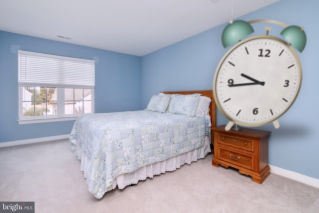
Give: 9:44
